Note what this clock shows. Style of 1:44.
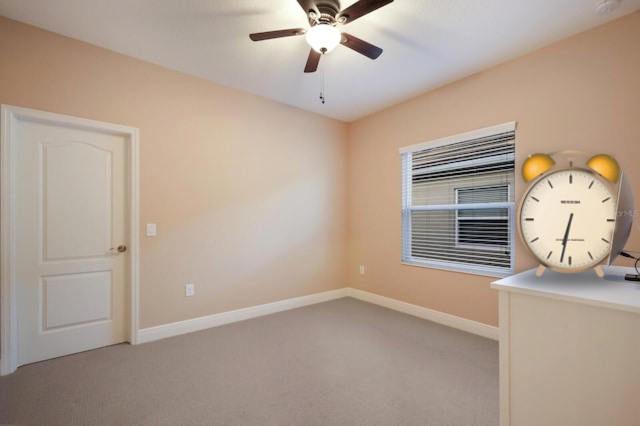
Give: 6:32
